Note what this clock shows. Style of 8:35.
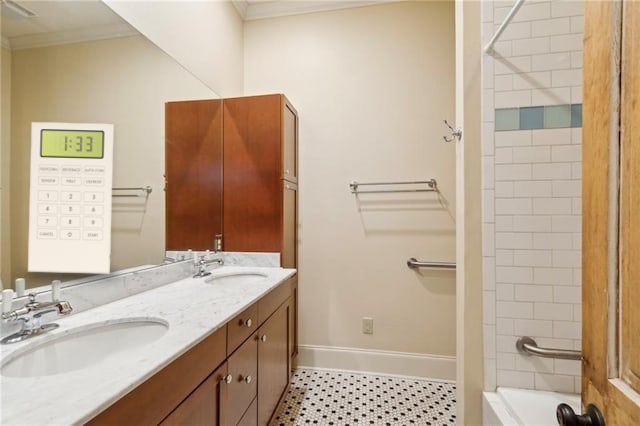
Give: 1:33
